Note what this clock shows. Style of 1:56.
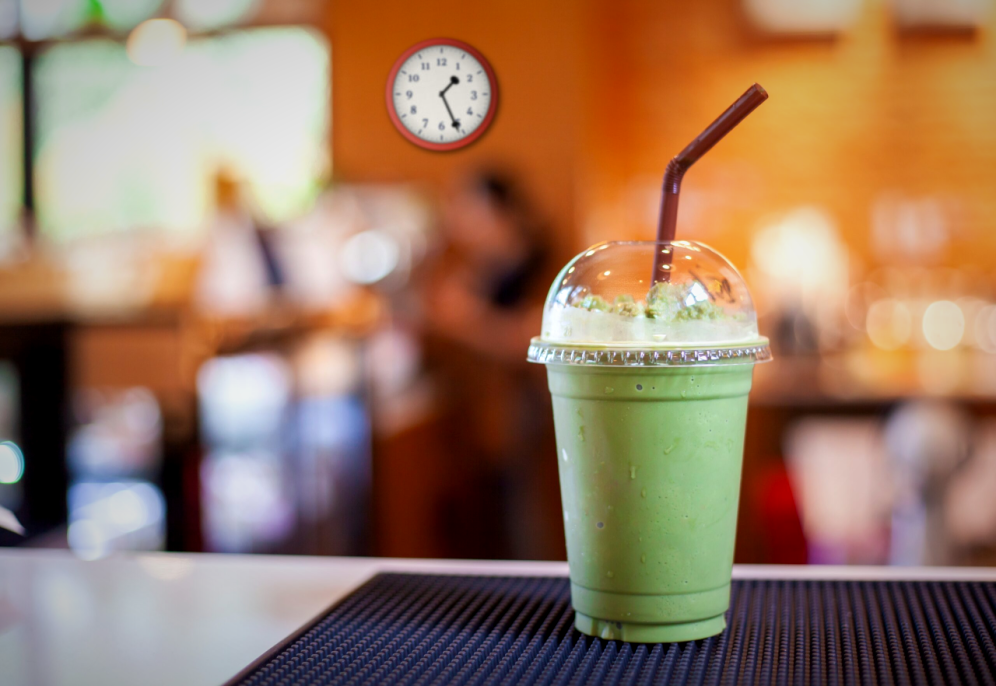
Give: 1:26
